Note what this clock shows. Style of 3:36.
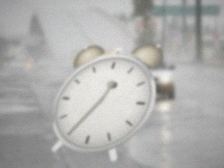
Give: 12:35
